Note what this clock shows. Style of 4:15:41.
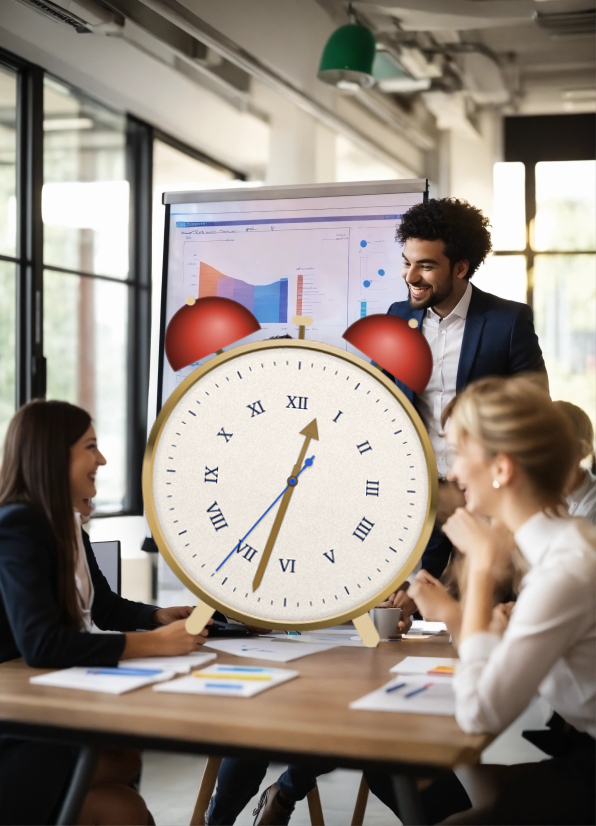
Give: 12:32:36
